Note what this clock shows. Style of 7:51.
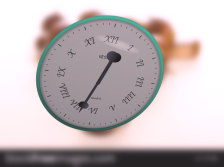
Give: 12:33
